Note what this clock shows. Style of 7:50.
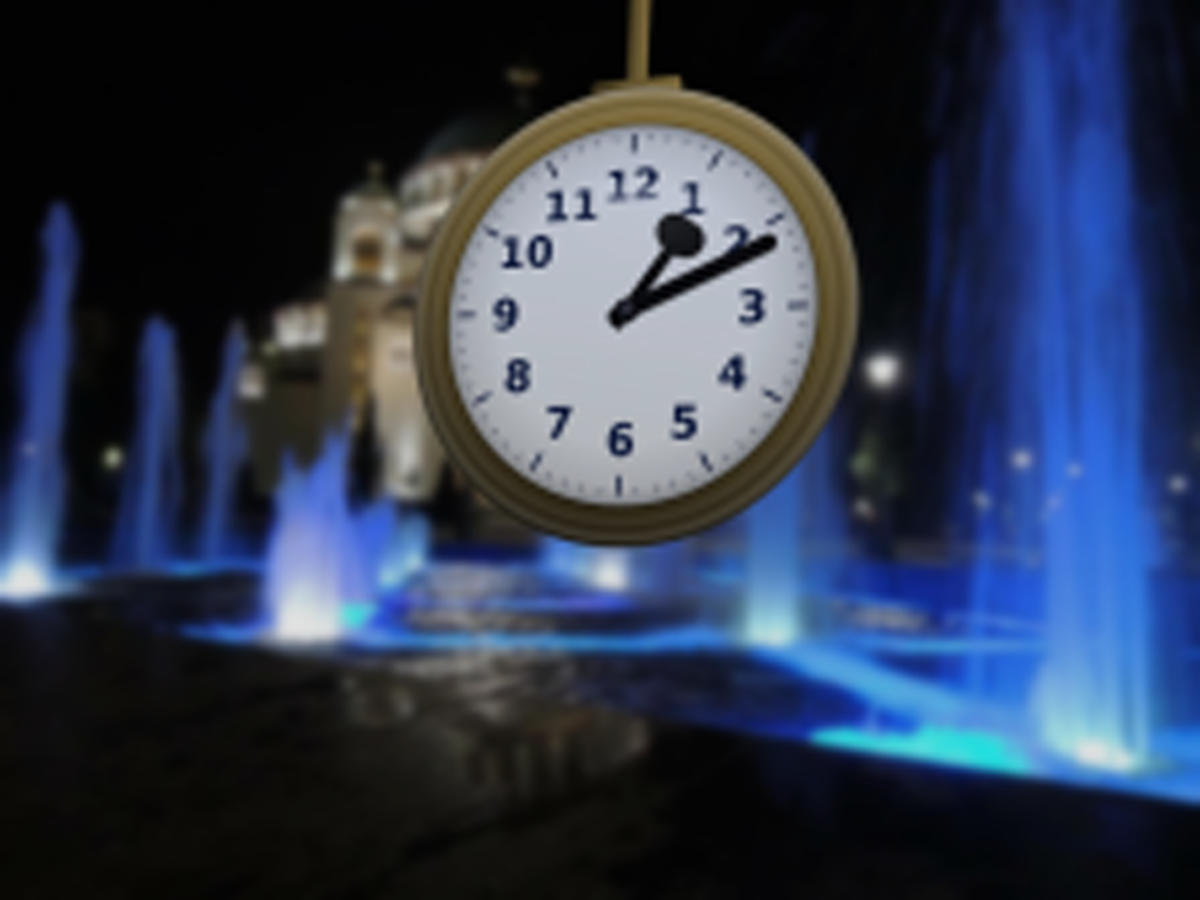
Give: 1:11
